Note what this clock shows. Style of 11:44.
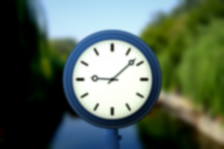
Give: 9:08
